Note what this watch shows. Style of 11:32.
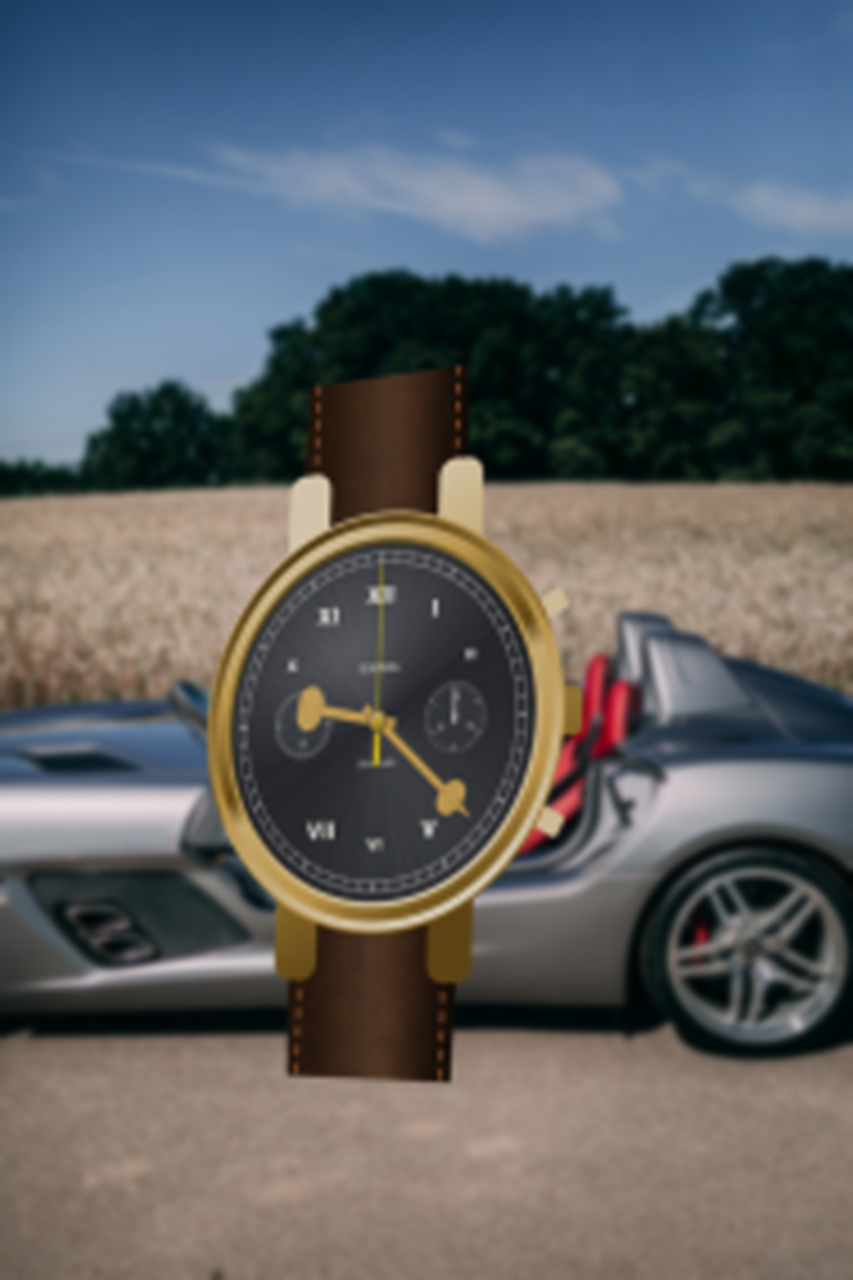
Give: 9:22
